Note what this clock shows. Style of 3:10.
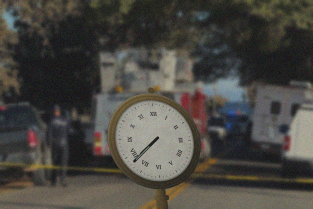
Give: 7:38
